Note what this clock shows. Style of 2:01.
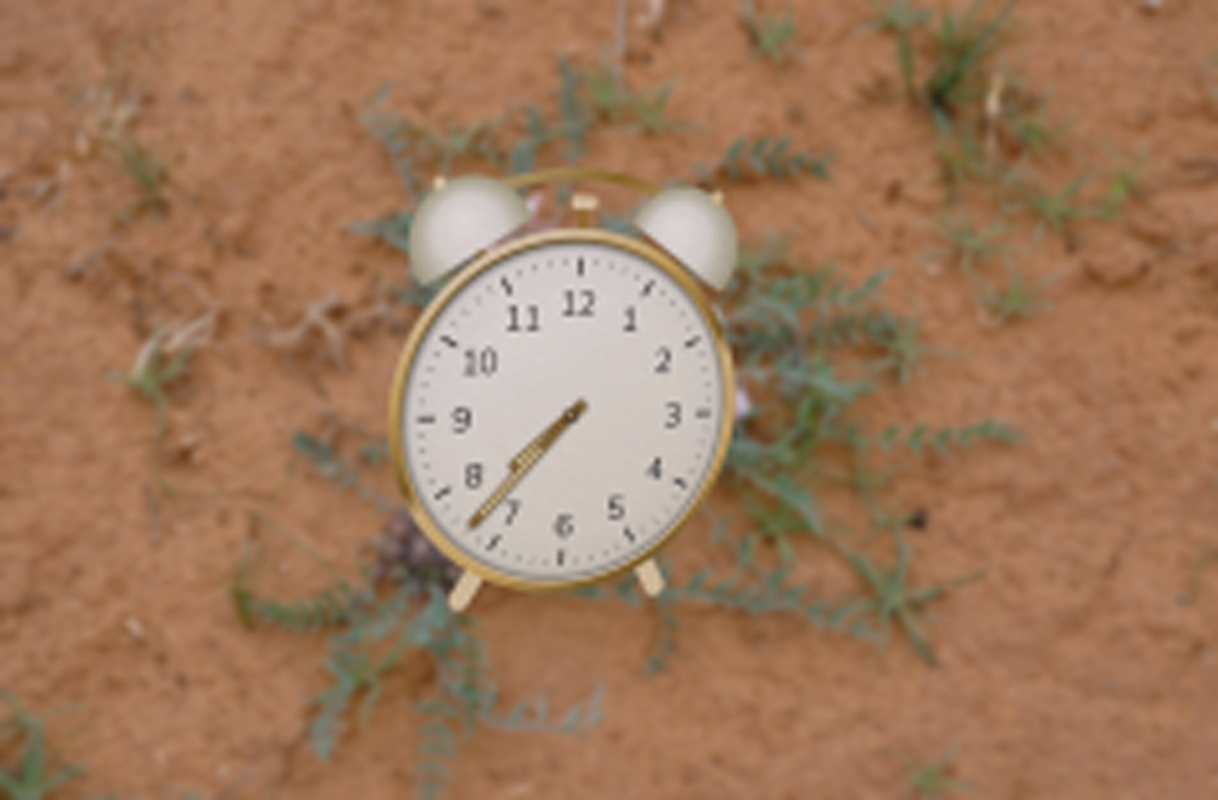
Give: 7:37
